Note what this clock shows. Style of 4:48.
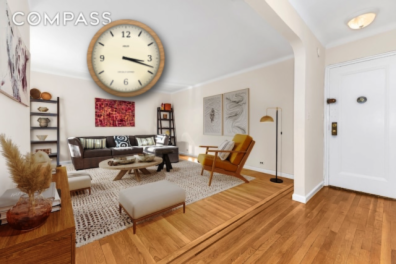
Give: 3:18
